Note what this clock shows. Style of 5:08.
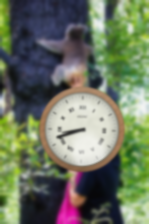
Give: 8:42
